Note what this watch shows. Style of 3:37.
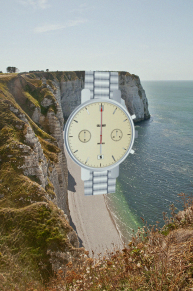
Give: 6:00
